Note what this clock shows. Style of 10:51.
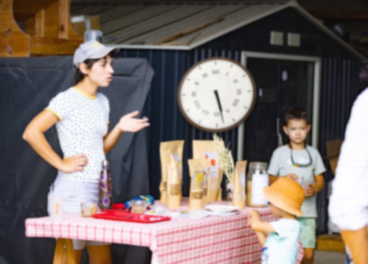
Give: 5:28
